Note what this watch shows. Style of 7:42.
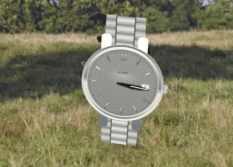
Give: 3:16
